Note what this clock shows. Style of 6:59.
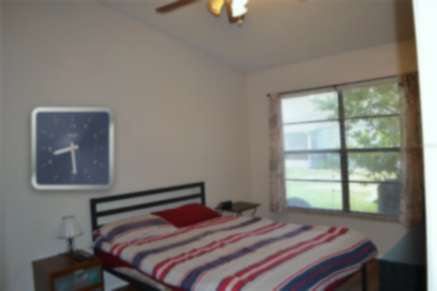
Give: 8:29
